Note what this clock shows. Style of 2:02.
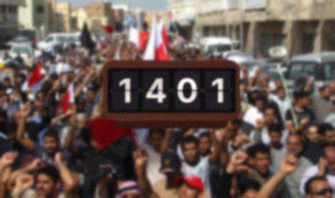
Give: 14:01
